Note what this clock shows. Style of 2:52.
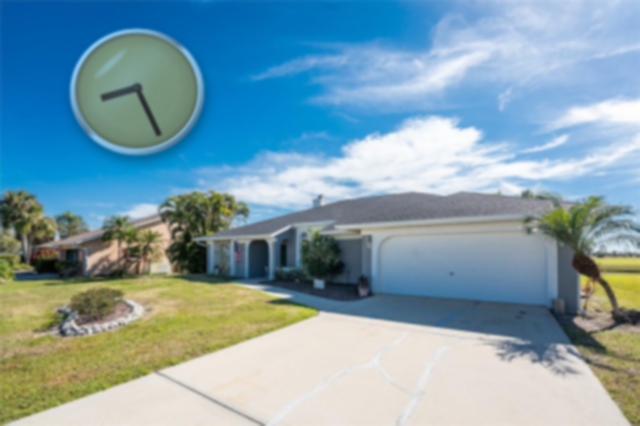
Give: 8:26
